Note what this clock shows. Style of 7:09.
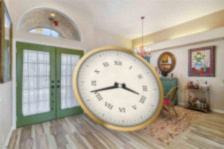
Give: 3:42
